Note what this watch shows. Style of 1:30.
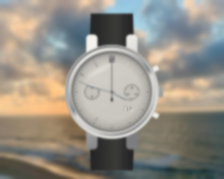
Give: 3:48
